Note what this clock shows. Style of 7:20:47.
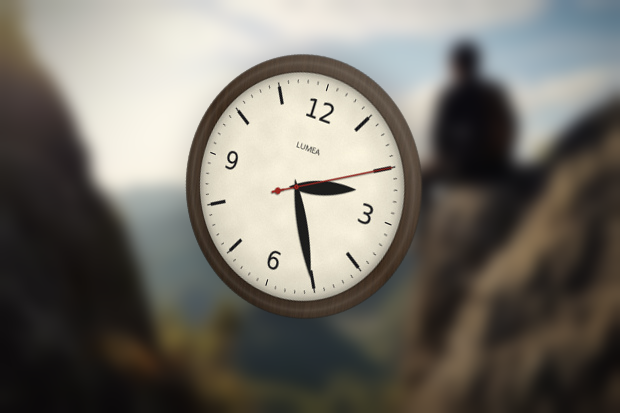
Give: 2:25:10
